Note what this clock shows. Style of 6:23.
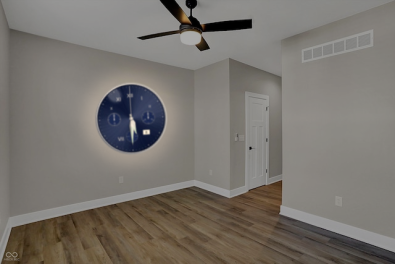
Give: 5:30
